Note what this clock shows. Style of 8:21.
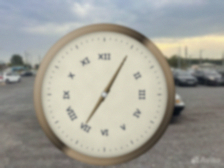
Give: 7:05
